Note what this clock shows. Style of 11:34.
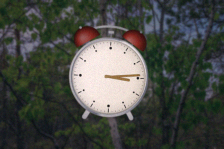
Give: 3:14
